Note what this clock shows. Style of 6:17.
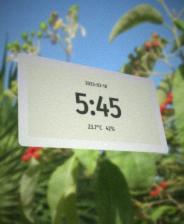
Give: 5:45
